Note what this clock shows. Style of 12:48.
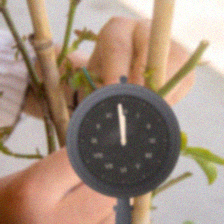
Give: 11:59
